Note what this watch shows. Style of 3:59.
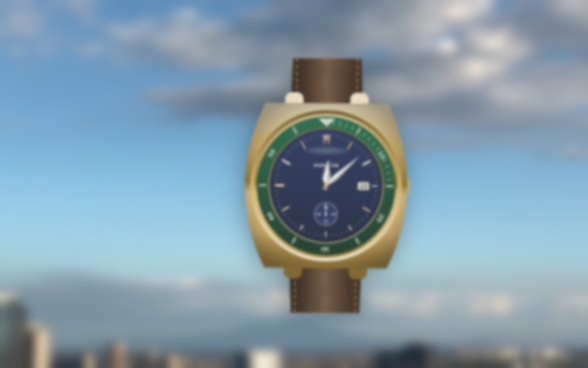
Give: 12:08
